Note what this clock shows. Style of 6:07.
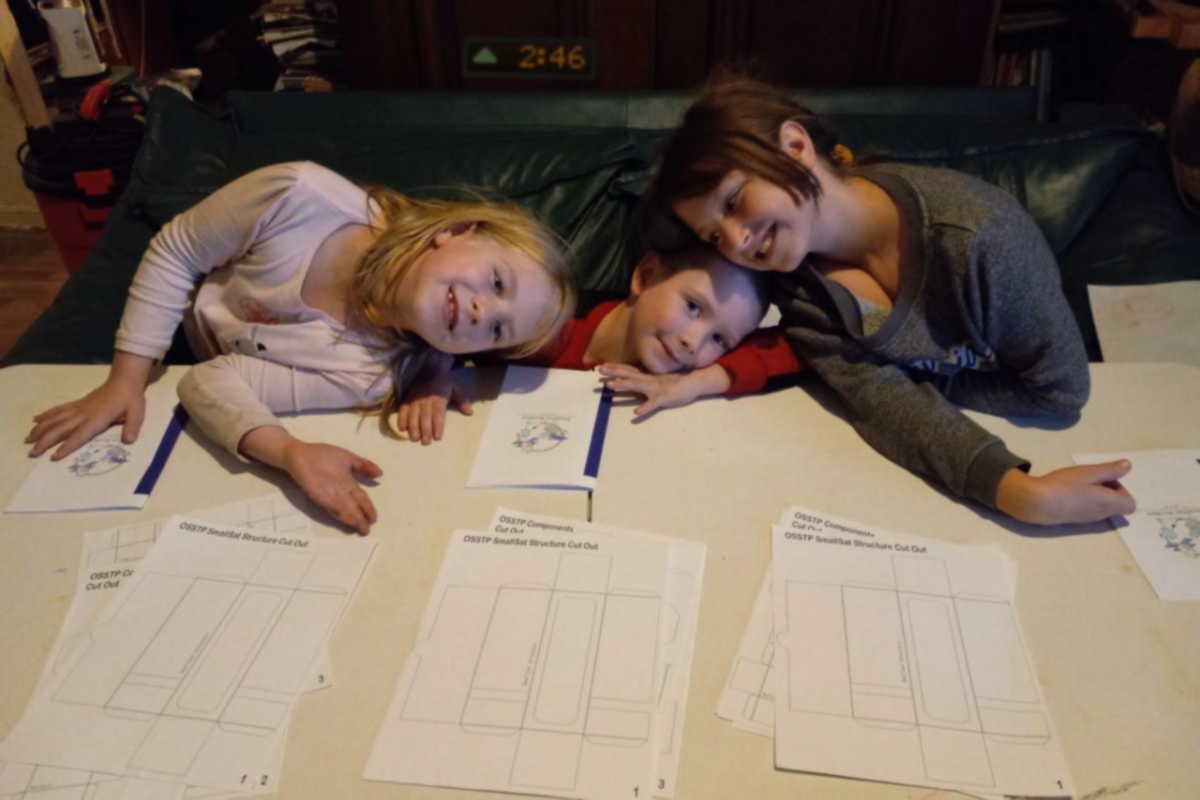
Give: 2:46
